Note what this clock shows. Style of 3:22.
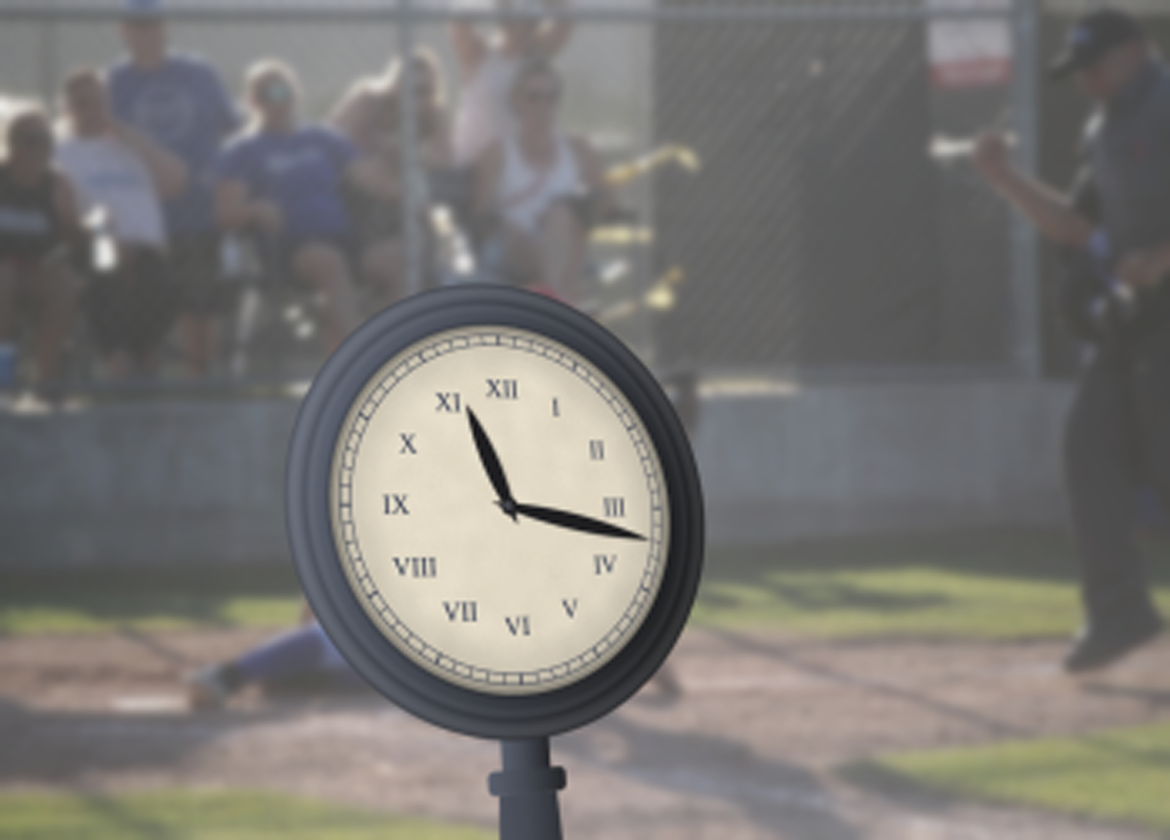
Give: 11:17
